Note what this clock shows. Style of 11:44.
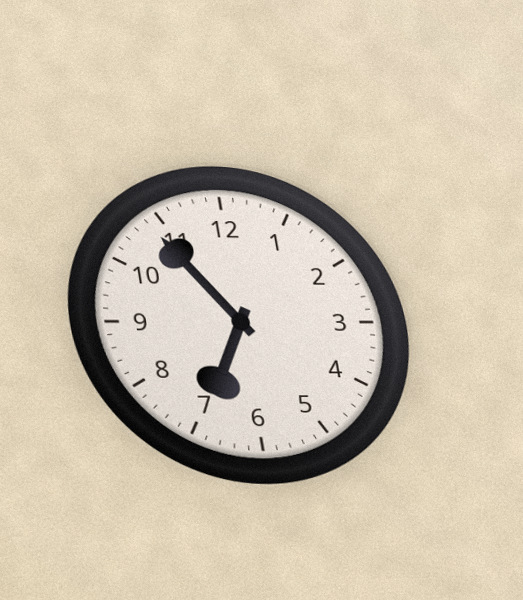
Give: 6:54
